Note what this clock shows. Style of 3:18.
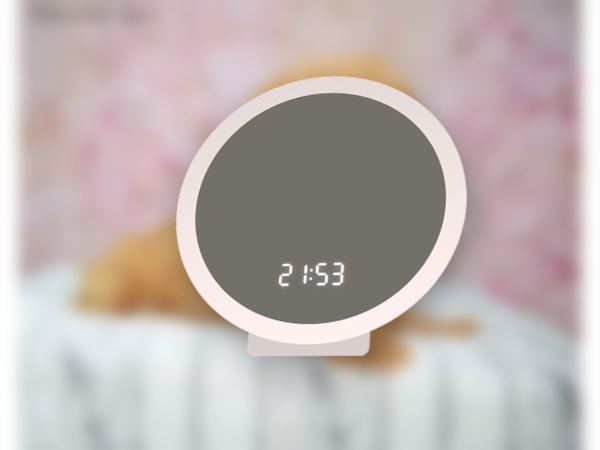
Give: 21:53
